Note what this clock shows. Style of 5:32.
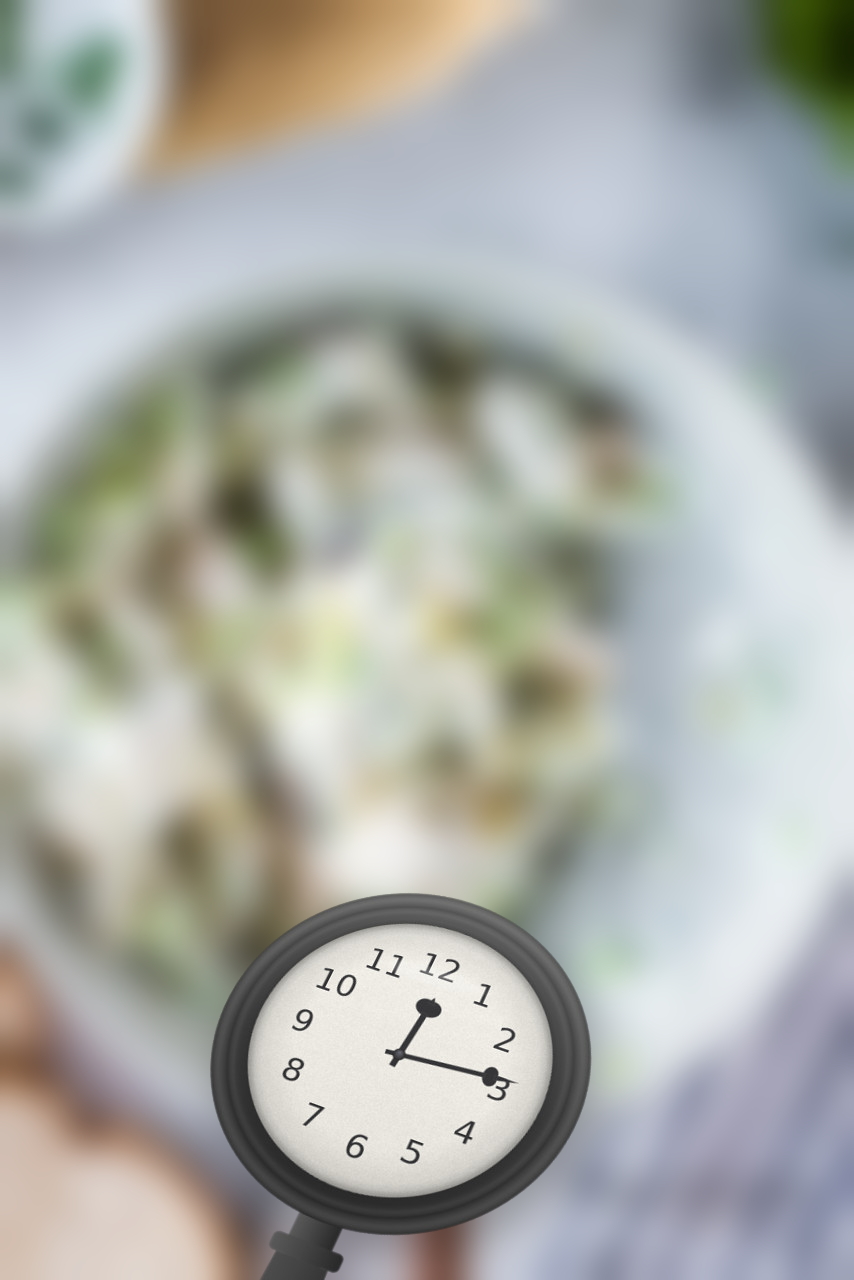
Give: 12:14
